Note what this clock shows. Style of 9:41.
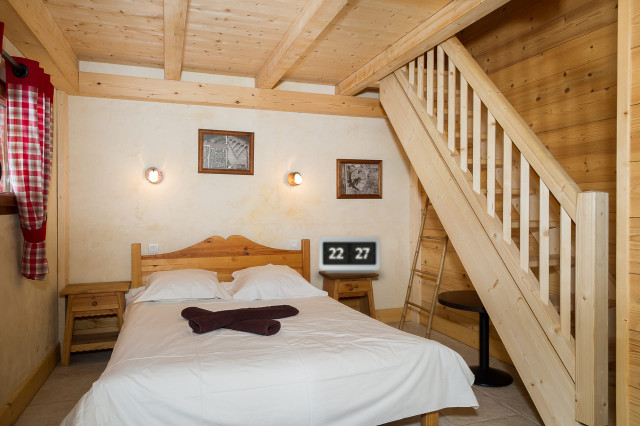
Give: 22:27
